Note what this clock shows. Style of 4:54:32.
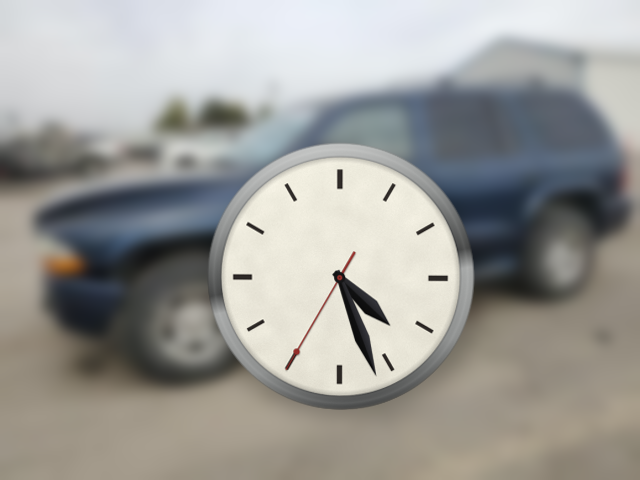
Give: 4:26:35
